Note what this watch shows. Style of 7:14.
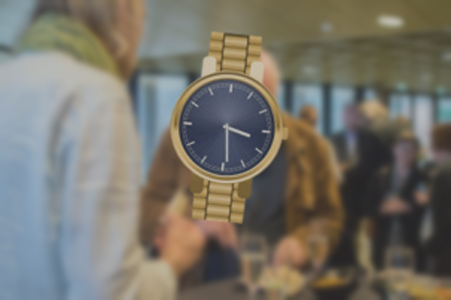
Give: 3:29
